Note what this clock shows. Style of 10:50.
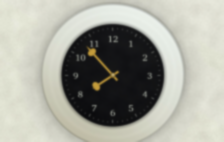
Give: 7:53
